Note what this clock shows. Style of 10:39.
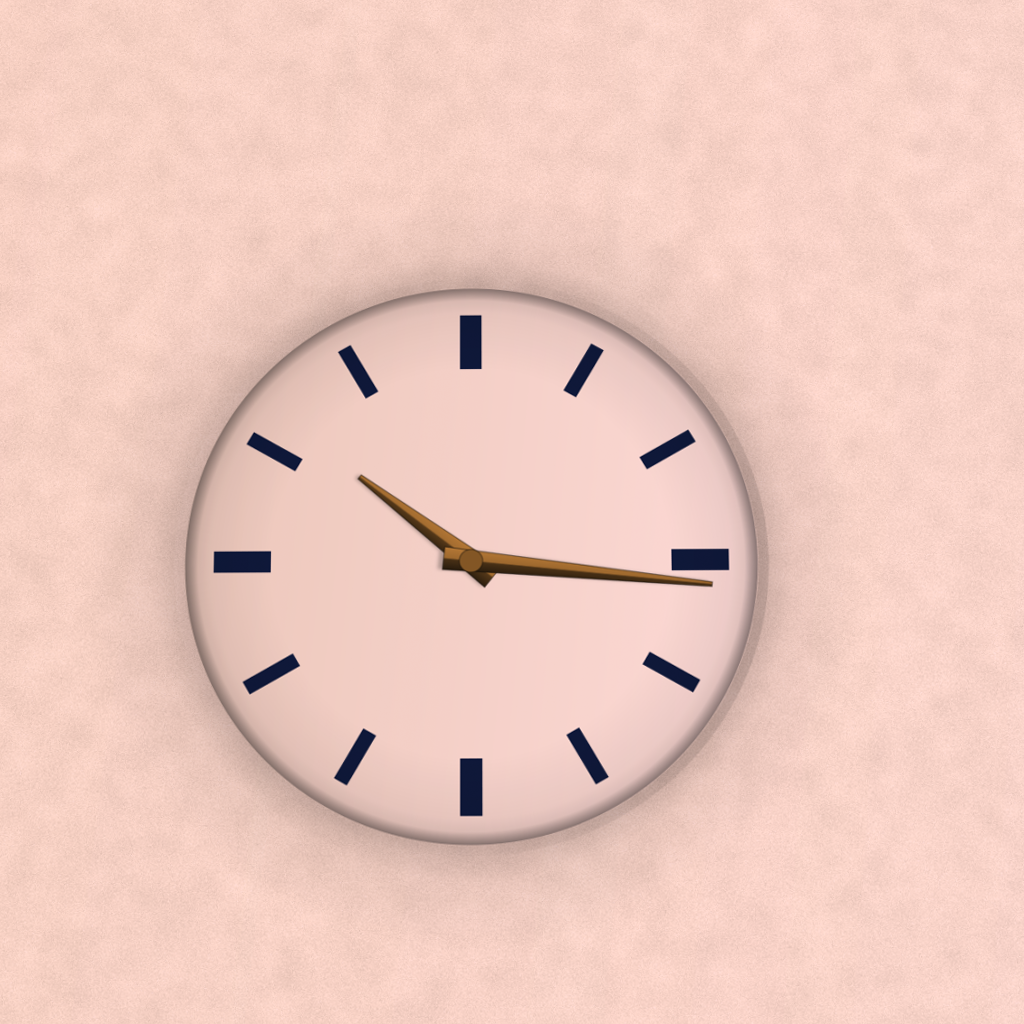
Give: 10:16
